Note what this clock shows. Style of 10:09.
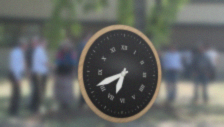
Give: 6:41
